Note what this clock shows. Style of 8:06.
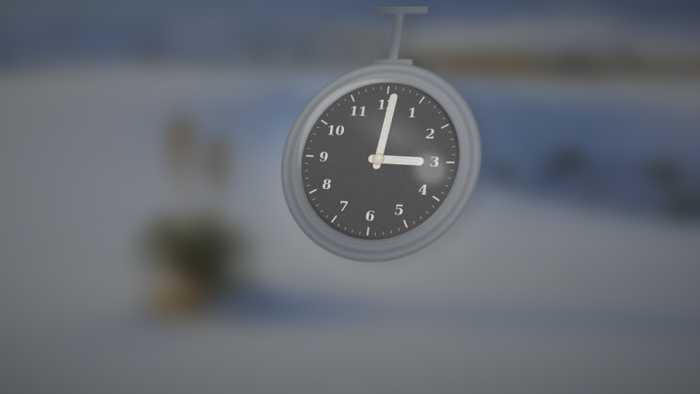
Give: 3:01
